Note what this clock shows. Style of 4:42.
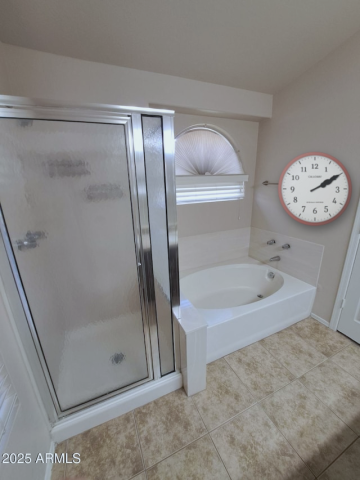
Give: 2:10
